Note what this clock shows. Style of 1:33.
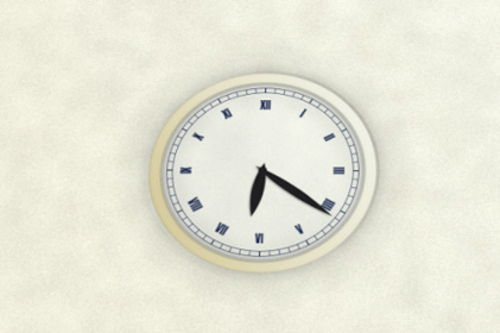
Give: 6:21
